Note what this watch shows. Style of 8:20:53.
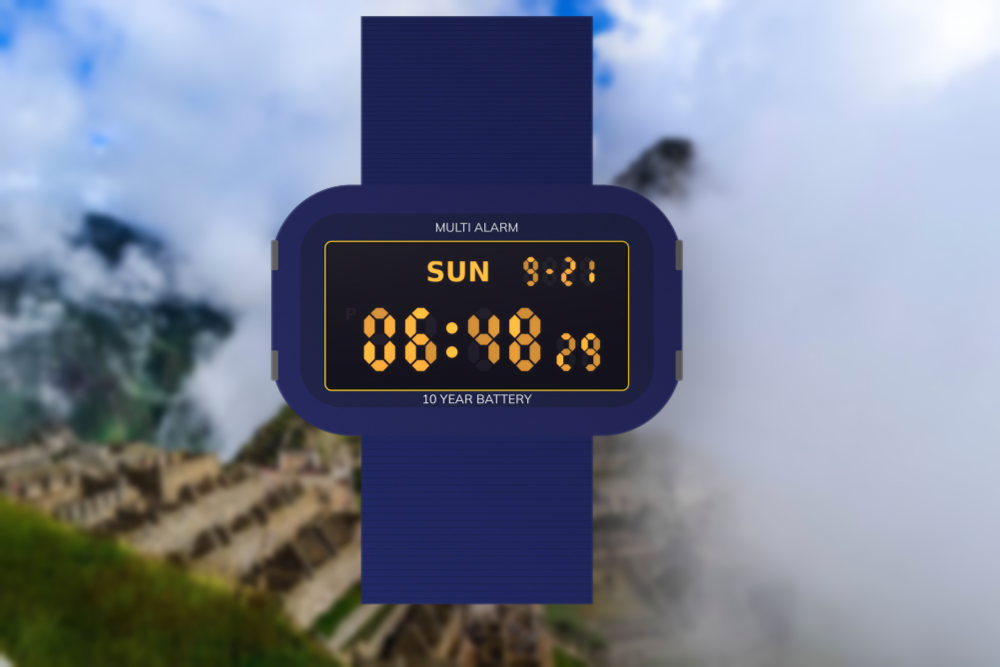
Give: 6:48:29
